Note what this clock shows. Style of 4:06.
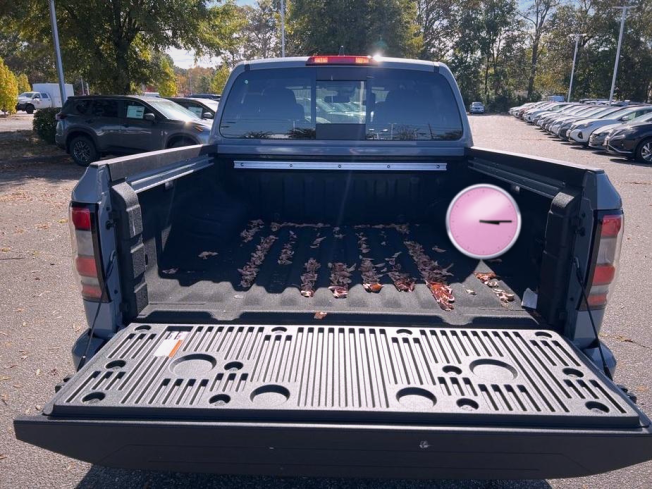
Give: 3:15
